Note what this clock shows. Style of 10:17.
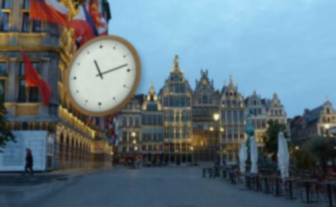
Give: 11:13
